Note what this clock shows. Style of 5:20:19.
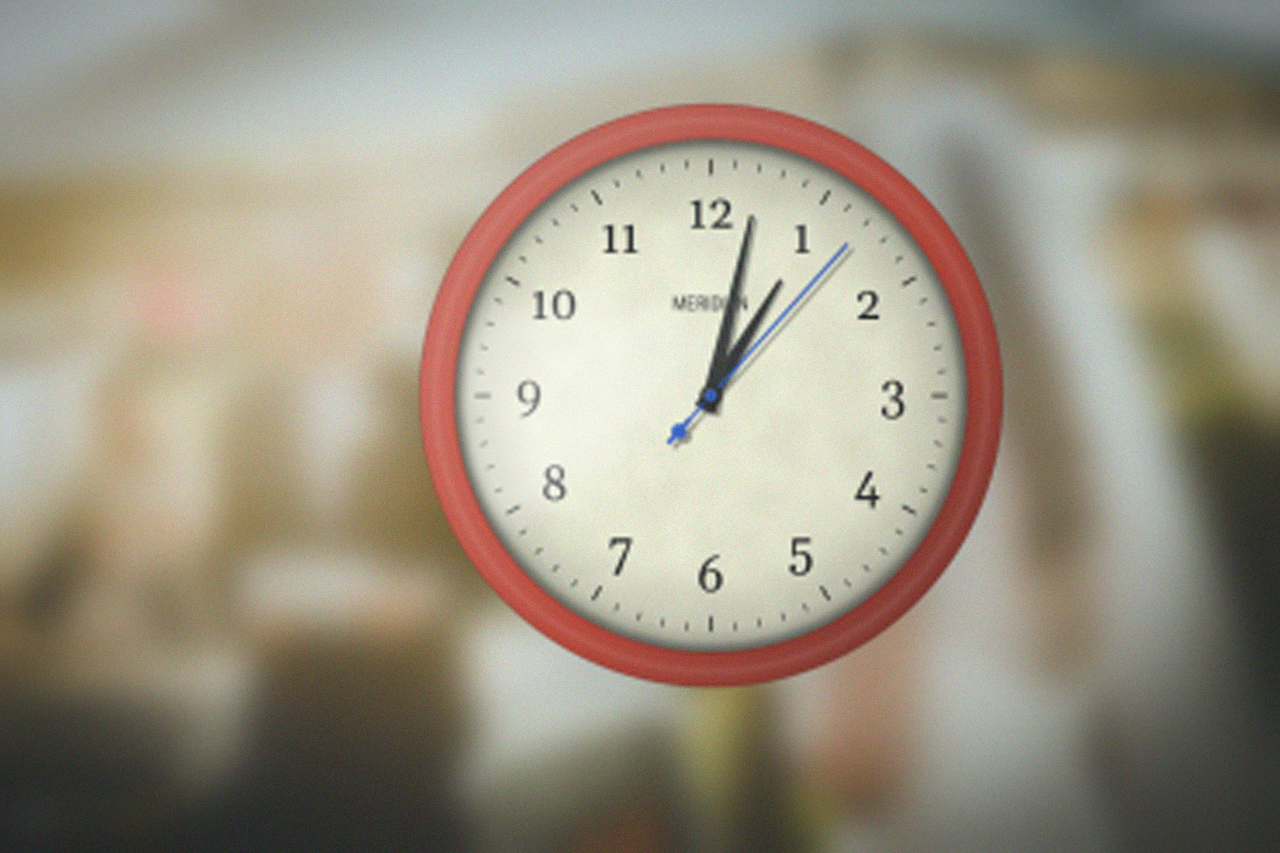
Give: 1:02:07
